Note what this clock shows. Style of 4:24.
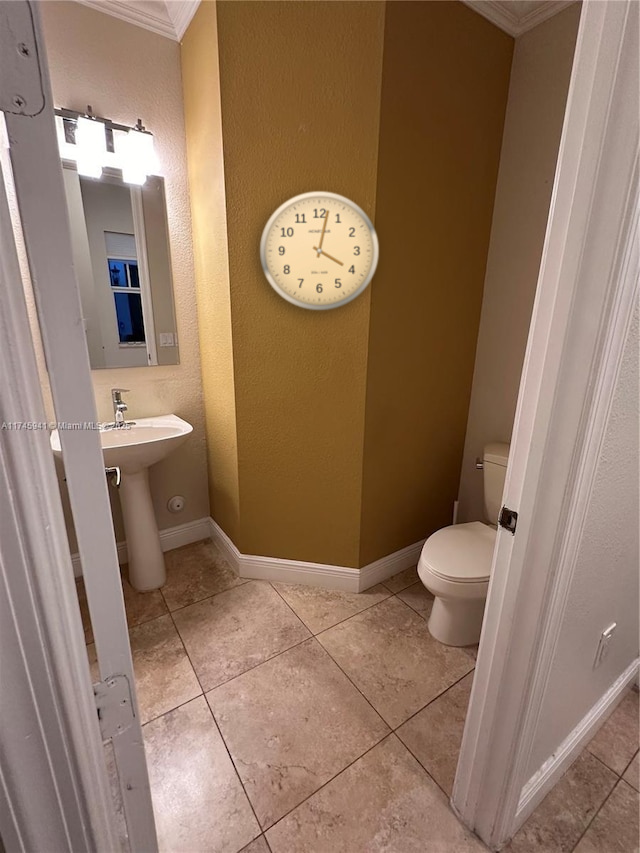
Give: 4:02
